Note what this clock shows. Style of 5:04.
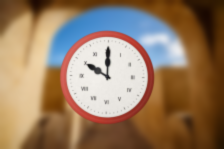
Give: 10:00
